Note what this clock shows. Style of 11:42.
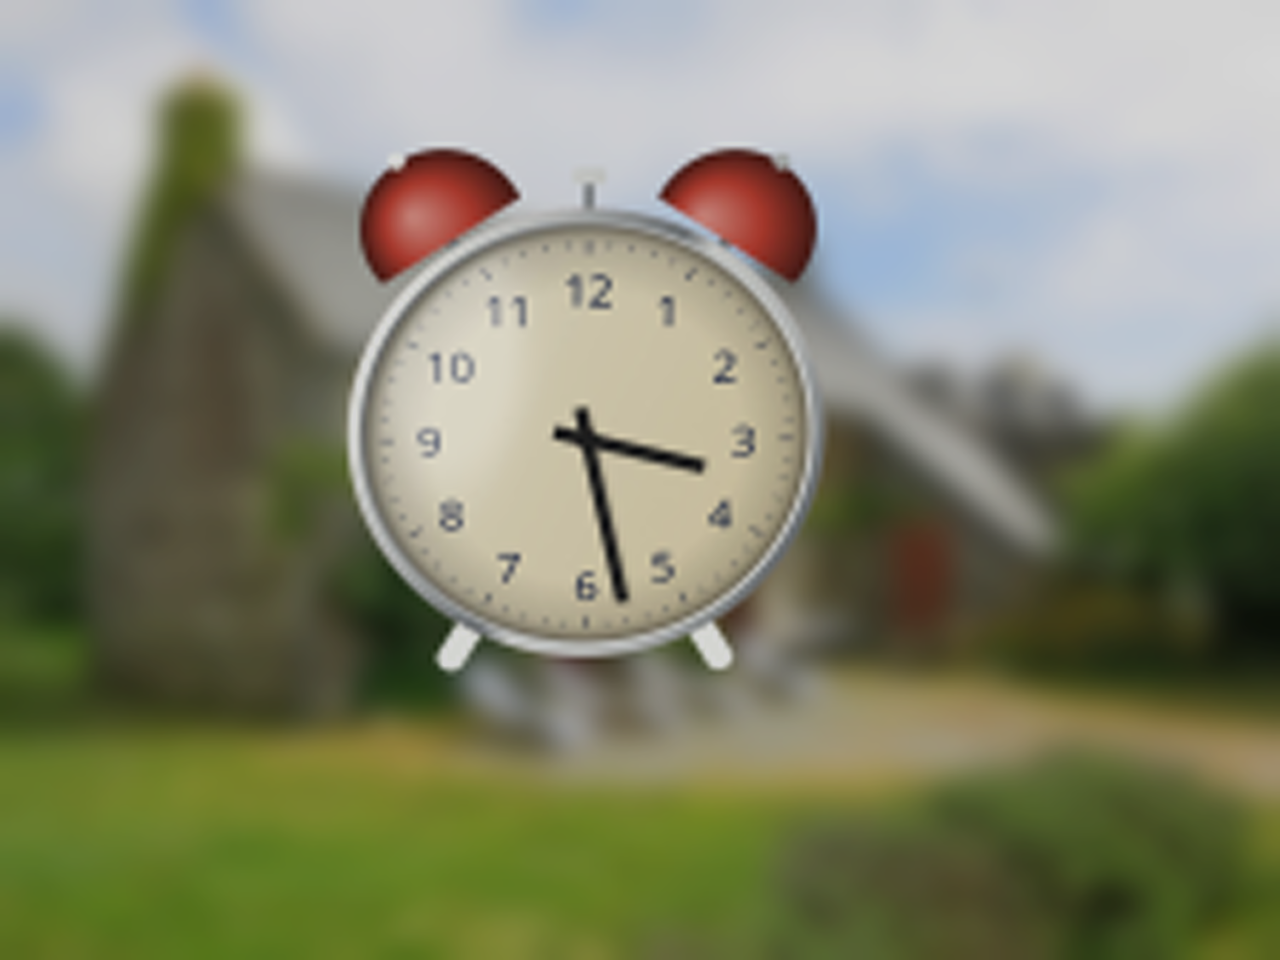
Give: 3:28
